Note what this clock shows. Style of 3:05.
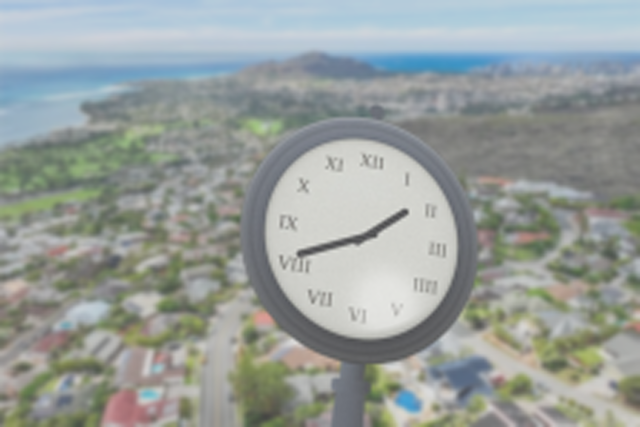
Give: 1:41
